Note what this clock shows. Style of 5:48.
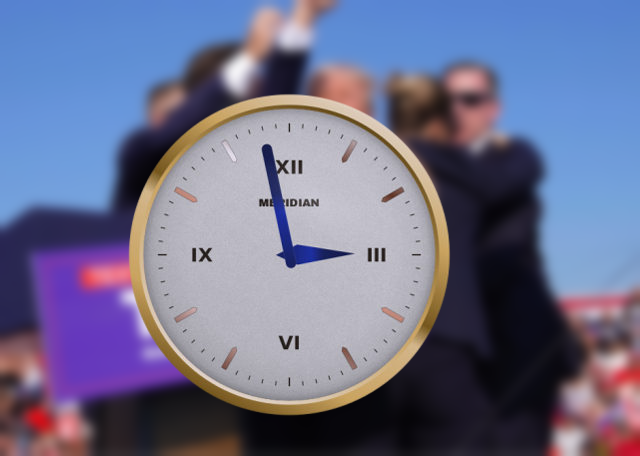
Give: 2:58
